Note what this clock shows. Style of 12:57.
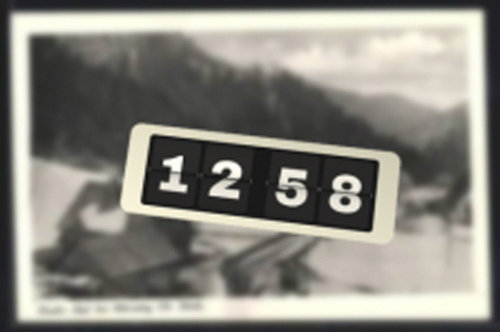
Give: 12:58
